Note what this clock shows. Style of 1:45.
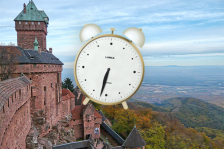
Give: 6:32
